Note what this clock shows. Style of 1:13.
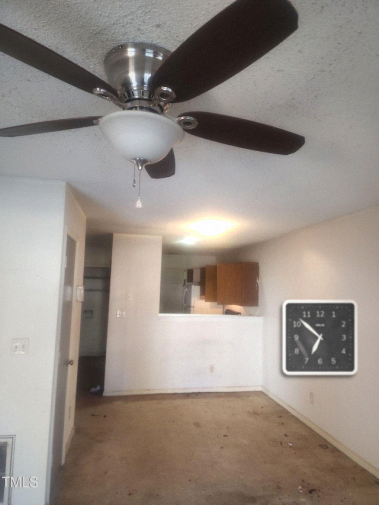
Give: 6:52
